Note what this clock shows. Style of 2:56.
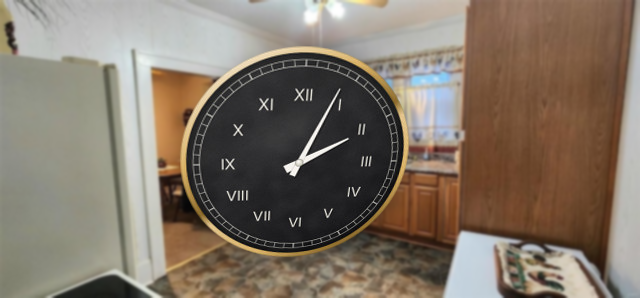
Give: 2:04
